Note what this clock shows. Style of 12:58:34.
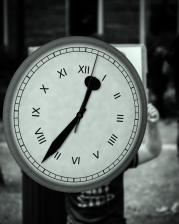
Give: 12:36:02
